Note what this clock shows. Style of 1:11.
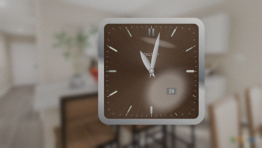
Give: 11:02
